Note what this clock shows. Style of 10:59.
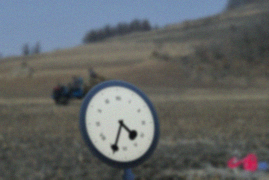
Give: 4:34
